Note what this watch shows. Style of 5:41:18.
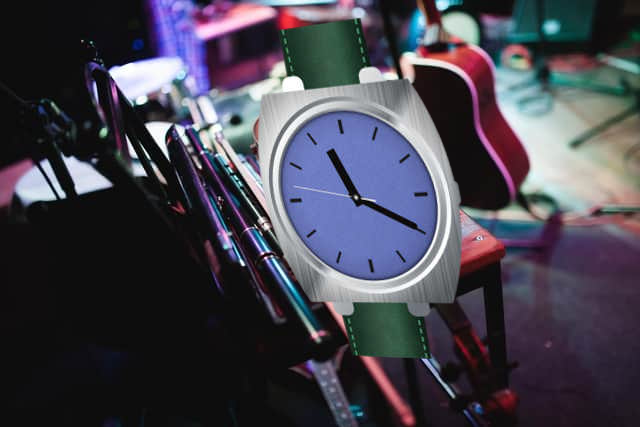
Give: 11:19:47
